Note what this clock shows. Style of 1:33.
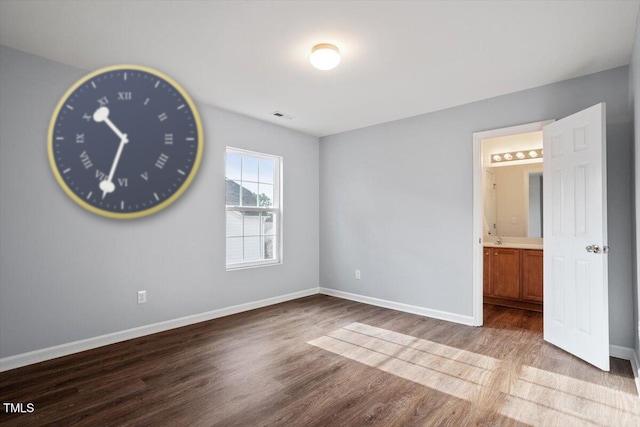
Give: 10:33
